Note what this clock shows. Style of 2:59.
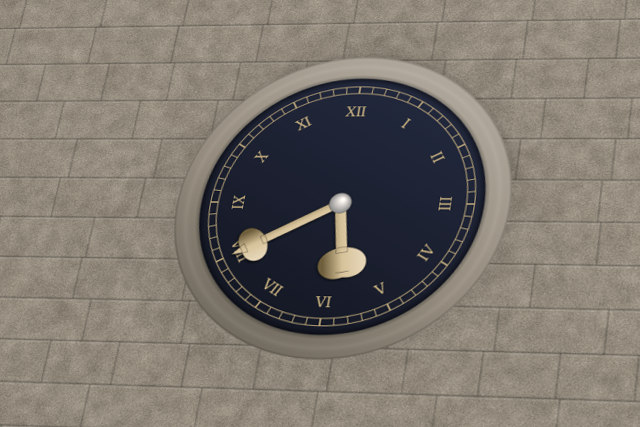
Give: 5:40
